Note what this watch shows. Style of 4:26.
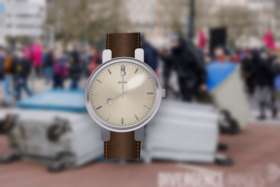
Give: 8:00
